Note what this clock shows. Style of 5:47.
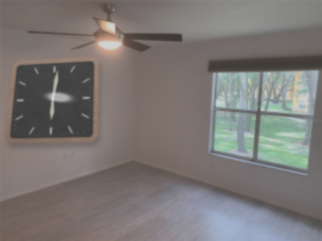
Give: 6:01
